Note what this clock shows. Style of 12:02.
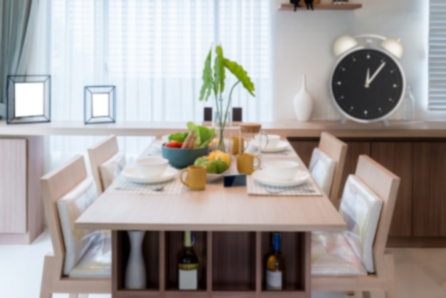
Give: 12:06
